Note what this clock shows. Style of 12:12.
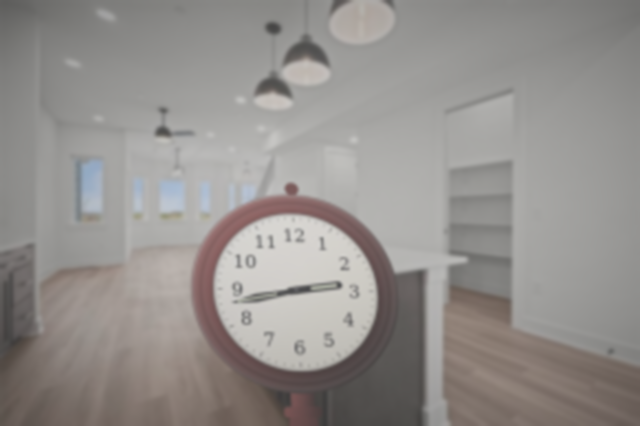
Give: 2:43
